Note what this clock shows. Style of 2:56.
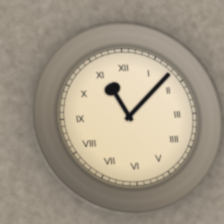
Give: 11:08
